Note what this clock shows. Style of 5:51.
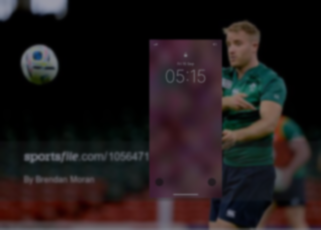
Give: 5:15
